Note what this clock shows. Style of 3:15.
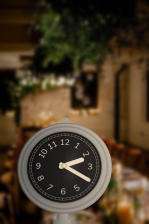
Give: 2:20
